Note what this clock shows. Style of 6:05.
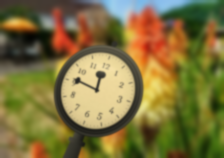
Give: 11:46
